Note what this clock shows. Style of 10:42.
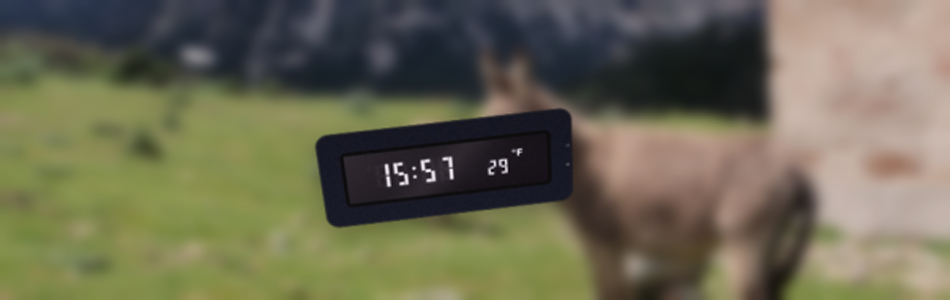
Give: 15:57
